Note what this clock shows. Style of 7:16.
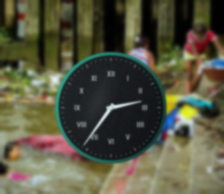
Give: 2:36
